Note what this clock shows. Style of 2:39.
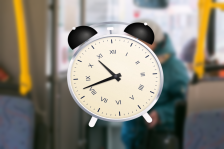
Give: 10:42
